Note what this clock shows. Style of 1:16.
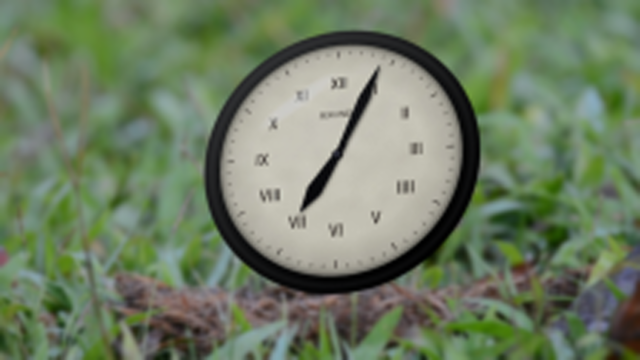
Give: 7:04
